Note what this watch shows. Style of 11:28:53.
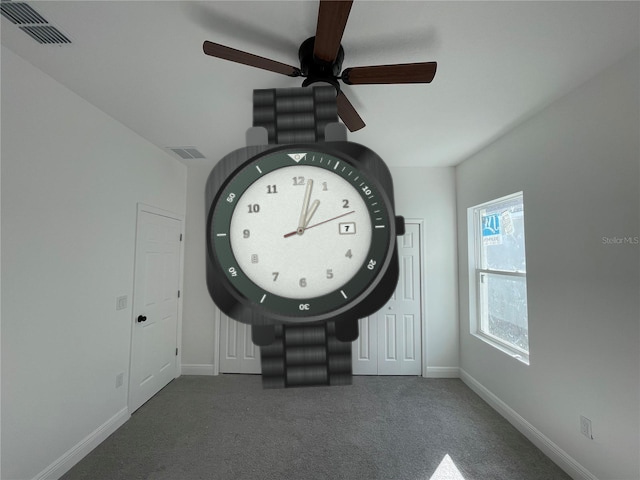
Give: 1:02:12
